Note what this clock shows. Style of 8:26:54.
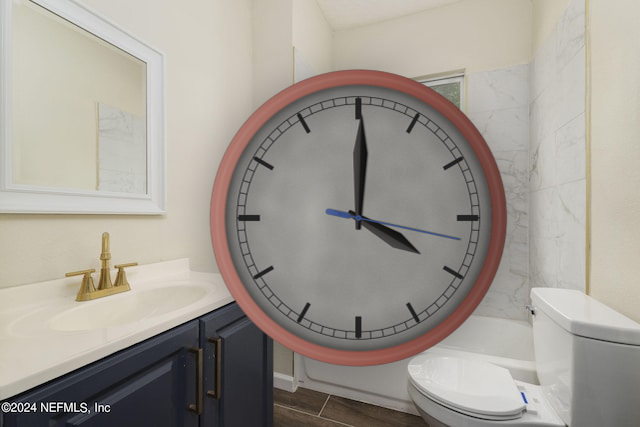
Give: 4:00:17
